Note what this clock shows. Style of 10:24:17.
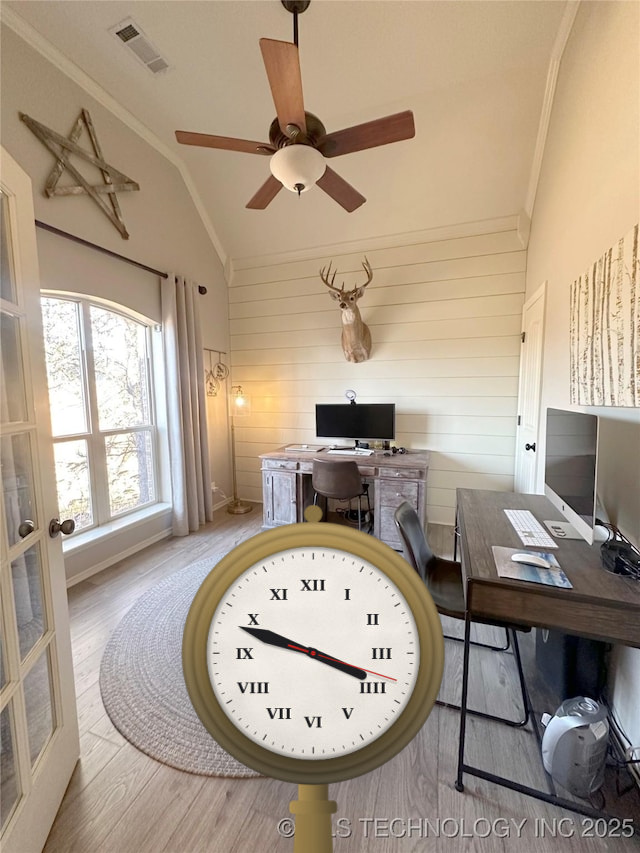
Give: 3:48:18
